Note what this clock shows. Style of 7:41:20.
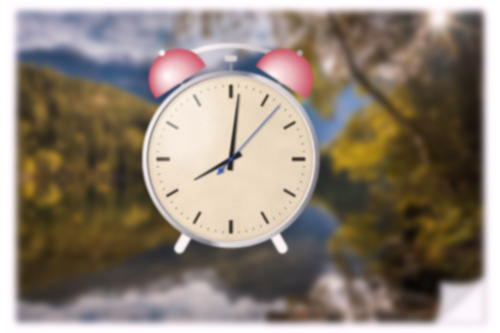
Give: 8:01:07
